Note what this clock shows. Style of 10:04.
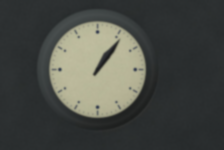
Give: 1:06
